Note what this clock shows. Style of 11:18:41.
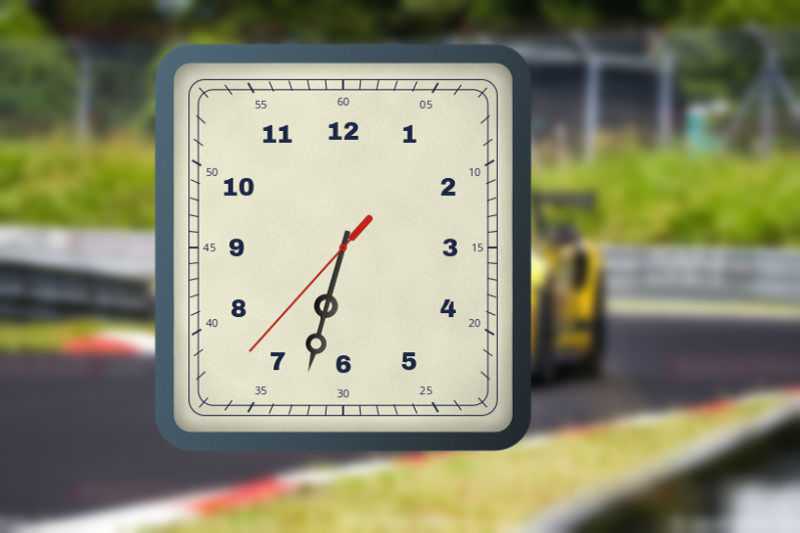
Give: 6:32:37
